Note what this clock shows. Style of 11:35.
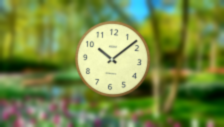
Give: 10:08
